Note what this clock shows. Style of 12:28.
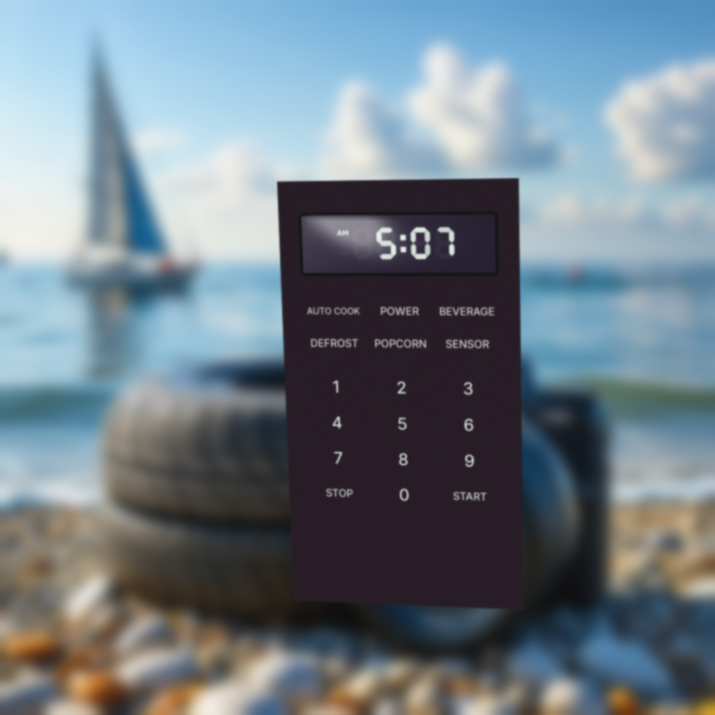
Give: 5:07
